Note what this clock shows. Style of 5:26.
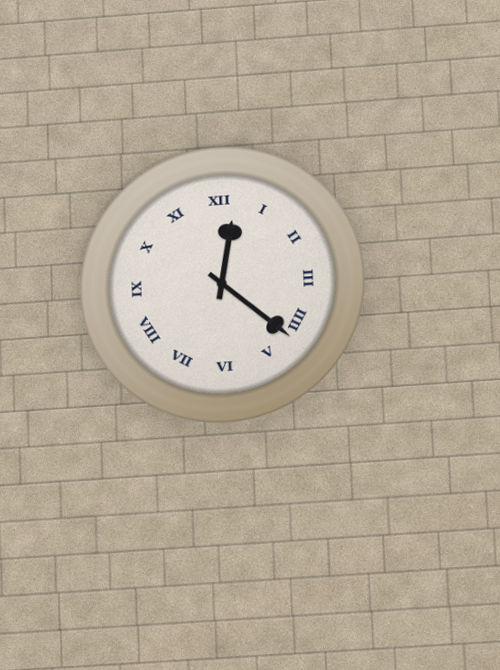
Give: 12:22
